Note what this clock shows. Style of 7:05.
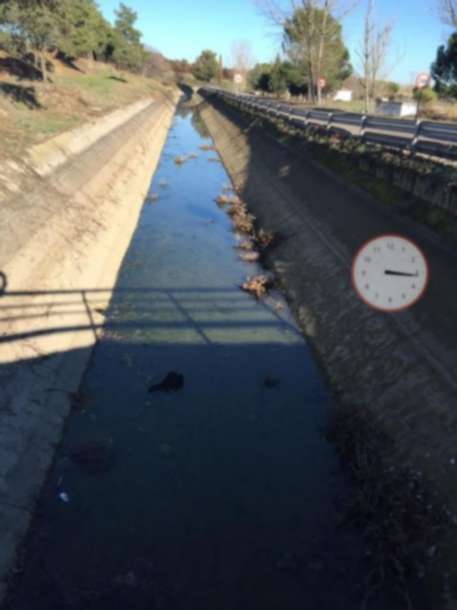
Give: 3:16
